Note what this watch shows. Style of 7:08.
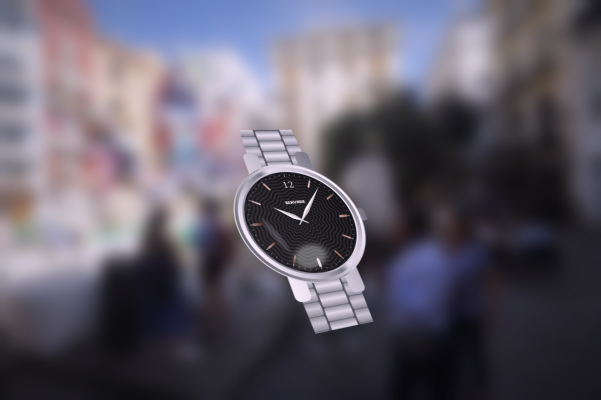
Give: 10:07
